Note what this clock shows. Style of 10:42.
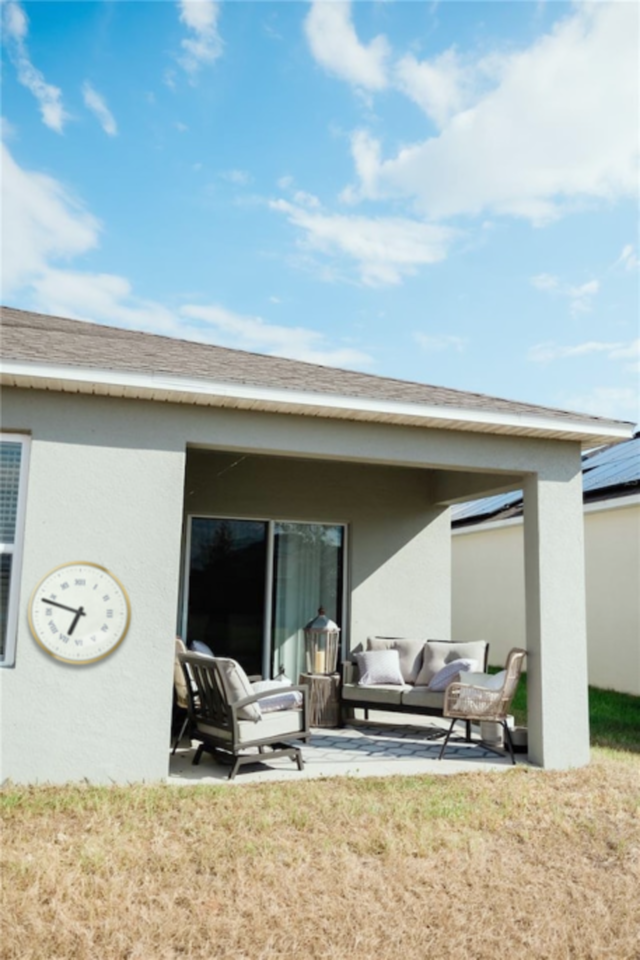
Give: 6:48
